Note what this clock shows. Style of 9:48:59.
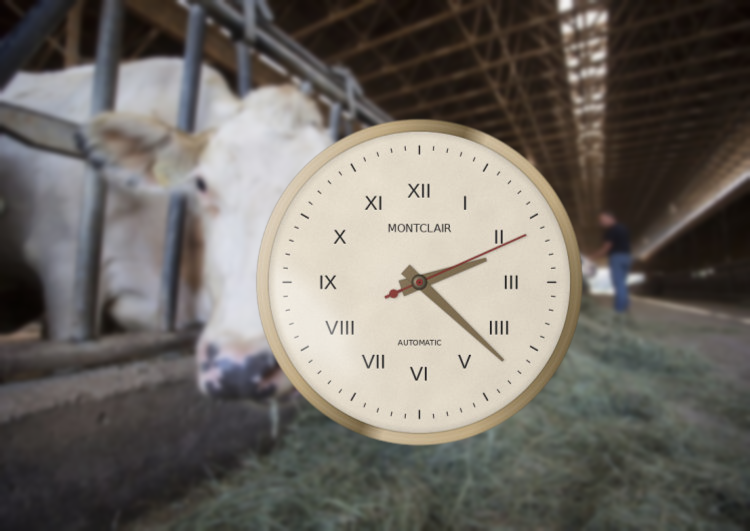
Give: 2:22:11
